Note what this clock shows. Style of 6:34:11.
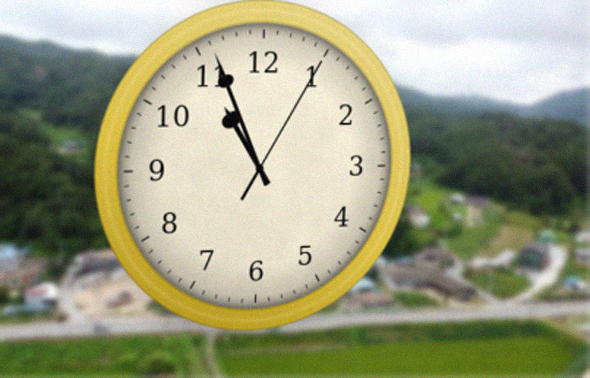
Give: 10:56:05
